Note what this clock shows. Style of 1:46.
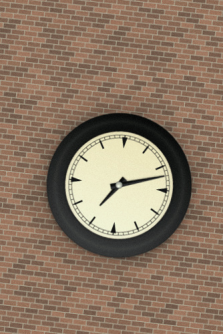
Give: 7:12
